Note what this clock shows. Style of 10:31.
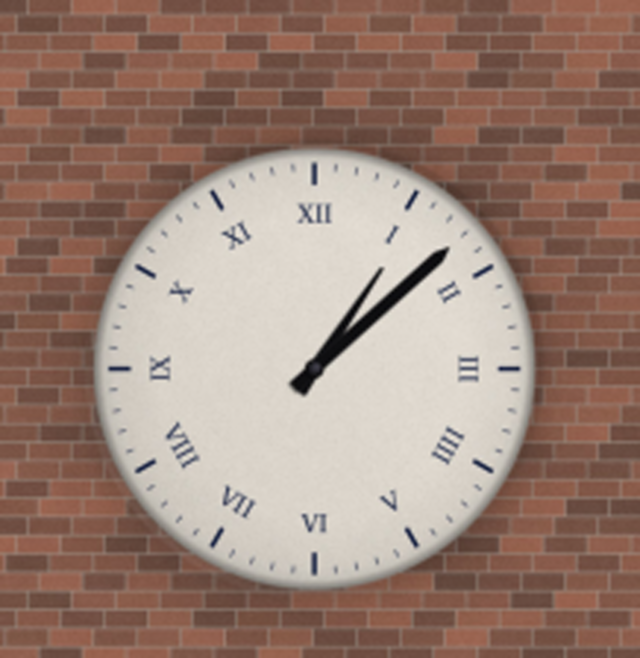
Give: 1:08
